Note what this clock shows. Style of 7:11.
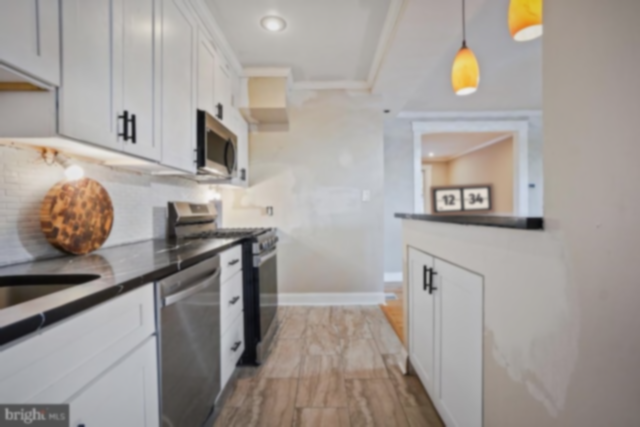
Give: 12:34
